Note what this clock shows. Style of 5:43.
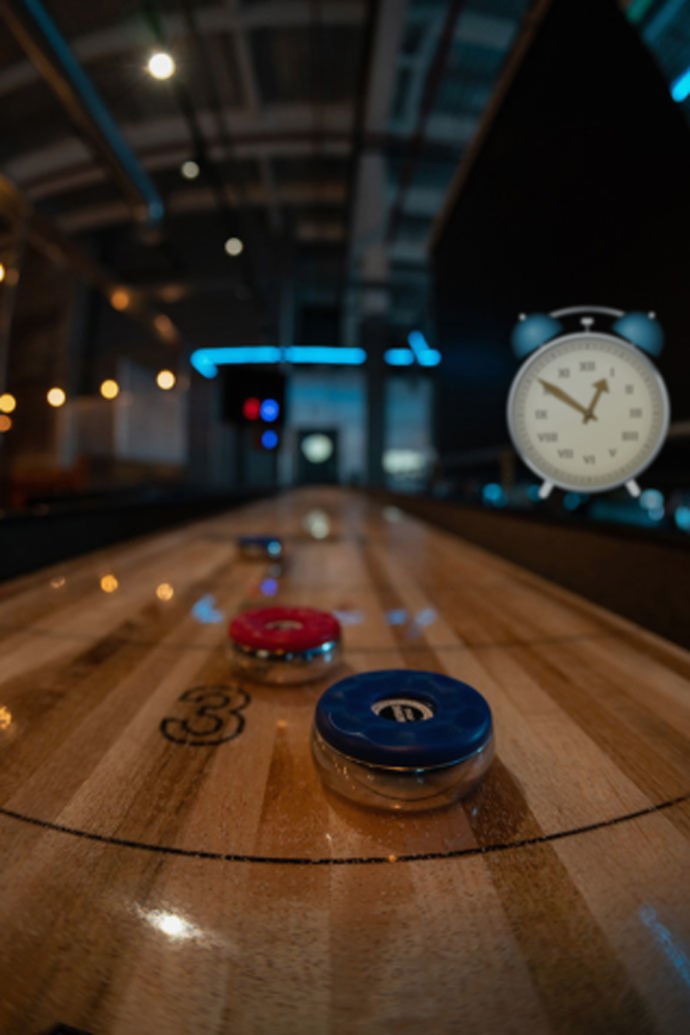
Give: 12:51
